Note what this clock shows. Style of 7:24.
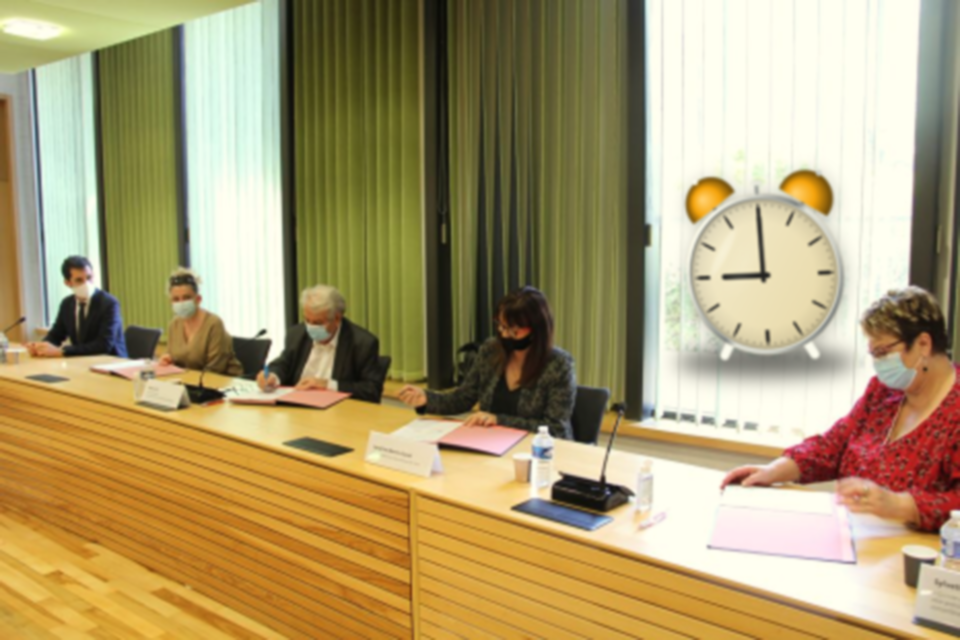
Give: 9:00
